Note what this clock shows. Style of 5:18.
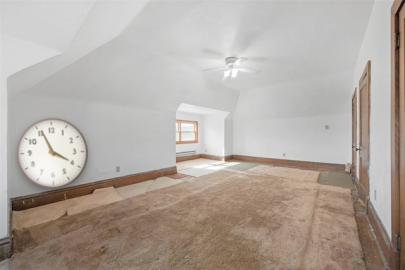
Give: 3:56
